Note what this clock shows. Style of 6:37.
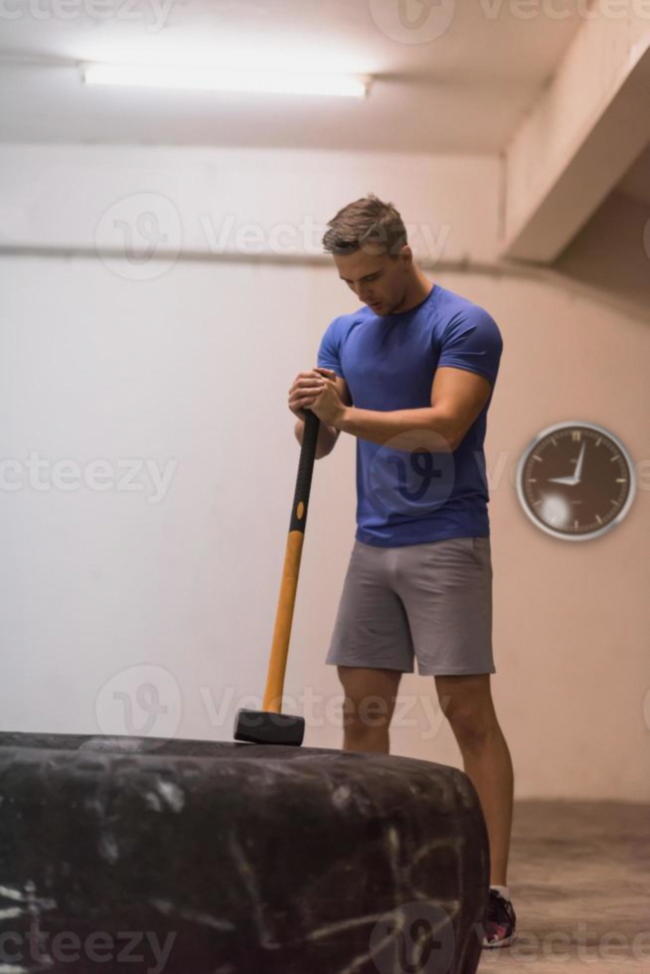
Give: 9:02
